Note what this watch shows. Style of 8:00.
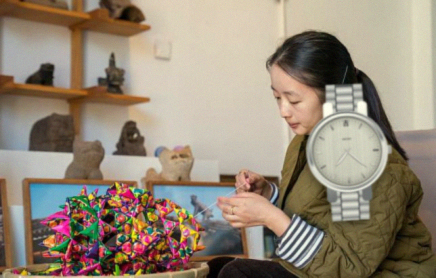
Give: 7:22
